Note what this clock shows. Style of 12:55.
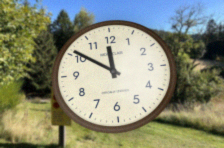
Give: 11:51
